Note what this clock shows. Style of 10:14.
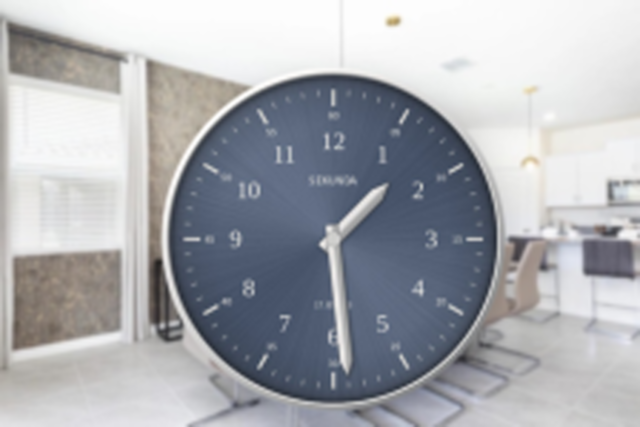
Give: 1:29
